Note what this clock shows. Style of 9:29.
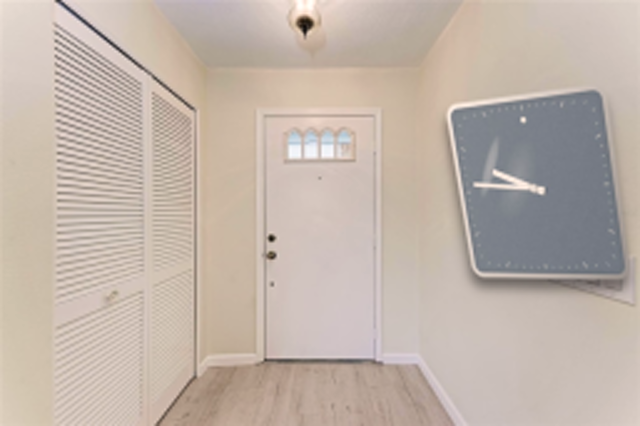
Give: 9:46
